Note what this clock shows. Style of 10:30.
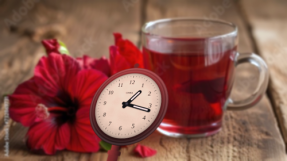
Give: 1:17
